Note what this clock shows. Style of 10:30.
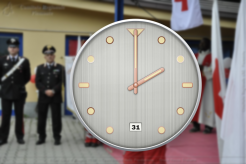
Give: 2:00
